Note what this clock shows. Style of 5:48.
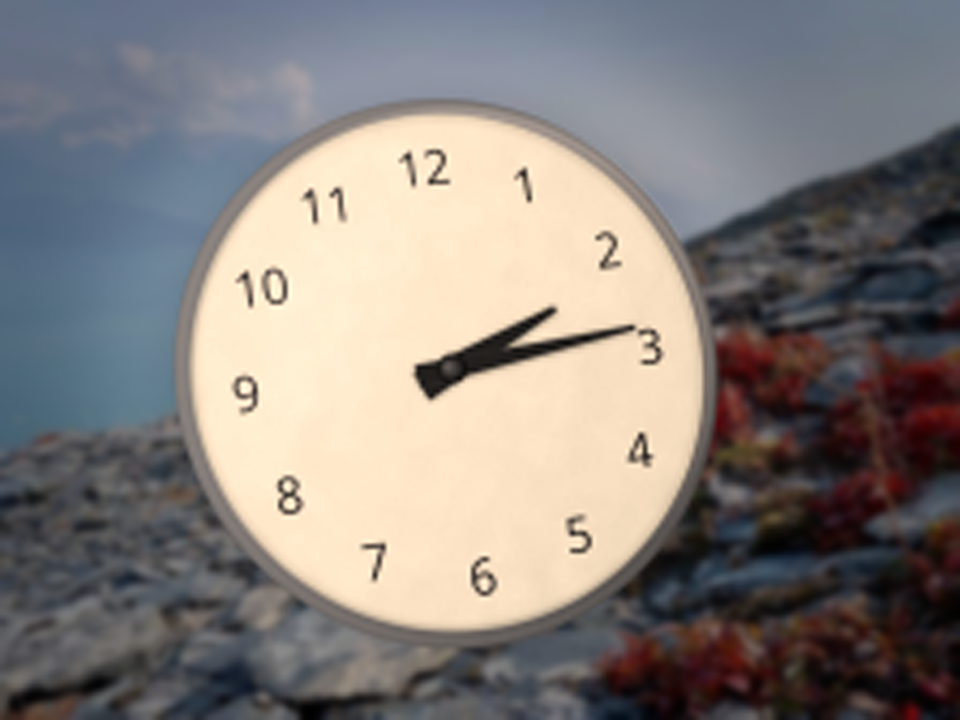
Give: 2:14
